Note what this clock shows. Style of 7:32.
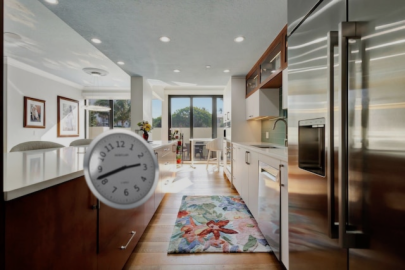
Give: 2:42
